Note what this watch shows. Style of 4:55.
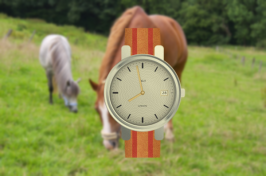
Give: 7:58
